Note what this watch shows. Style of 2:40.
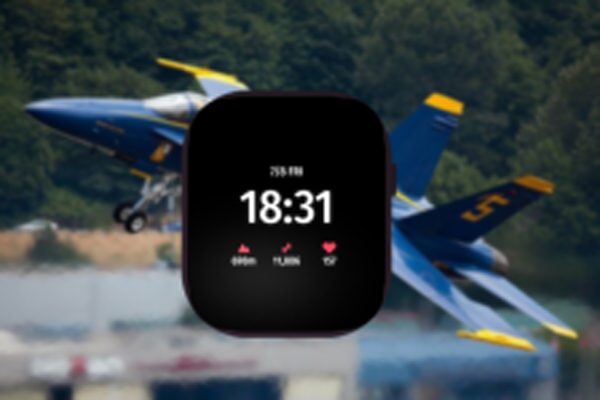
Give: 18:31
